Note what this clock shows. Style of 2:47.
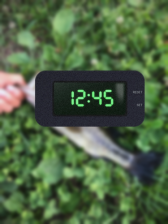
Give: 12:45
